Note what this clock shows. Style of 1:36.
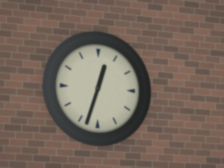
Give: 12:33
